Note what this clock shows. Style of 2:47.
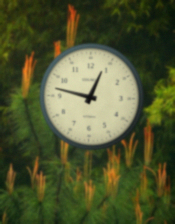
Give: 12:47
